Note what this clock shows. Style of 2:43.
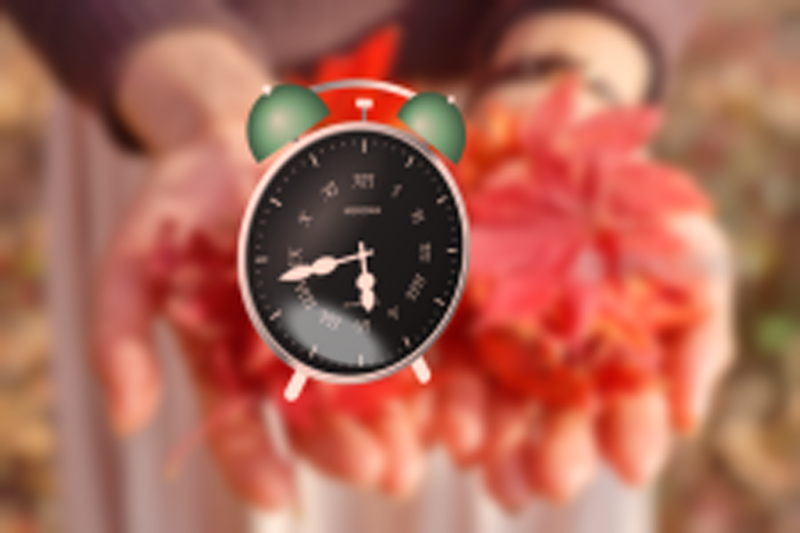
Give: 5:43
